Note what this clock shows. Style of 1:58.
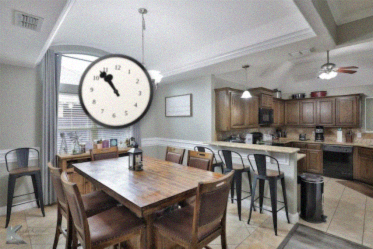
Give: 10:53
